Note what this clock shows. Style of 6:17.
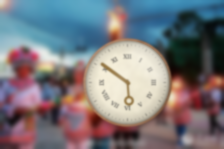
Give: 5:51
